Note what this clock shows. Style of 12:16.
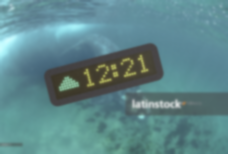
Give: 12:21
